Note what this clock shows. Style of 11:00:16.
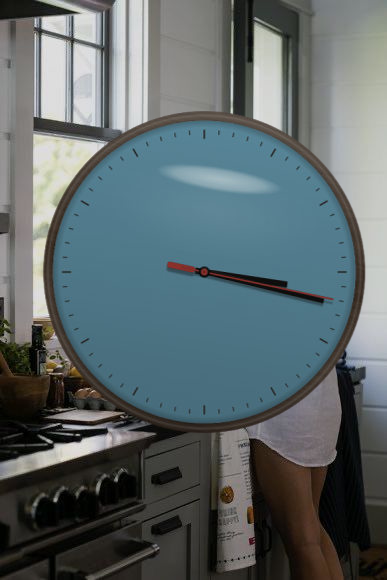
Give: 3:17:17
